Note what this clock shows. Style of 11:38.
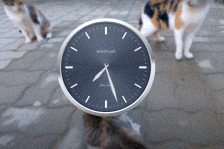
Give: 7:27
